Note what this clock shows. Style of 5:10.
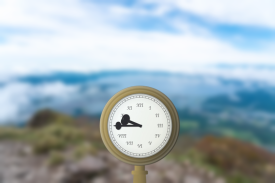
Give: 9:45
